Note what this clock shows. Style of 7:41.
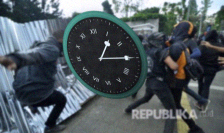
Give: 1:15
